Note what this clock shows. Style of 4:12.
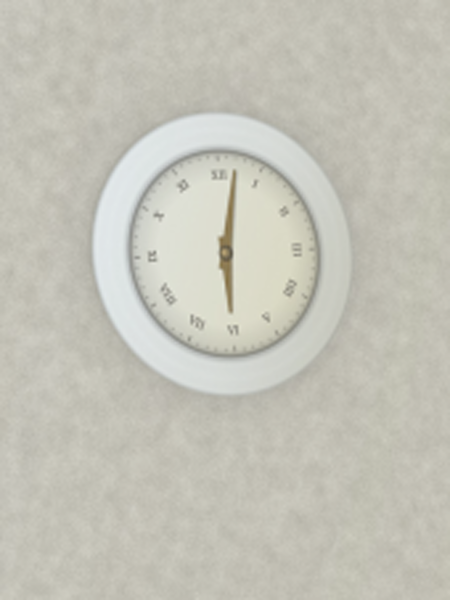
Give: 6:02
